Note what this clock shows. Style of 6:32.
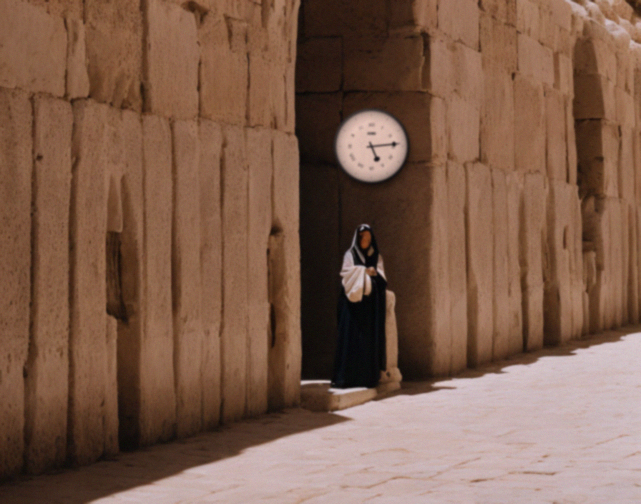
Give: 5:14
